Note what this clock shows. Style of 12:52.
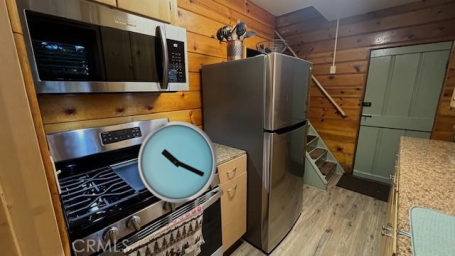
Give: 10:19
